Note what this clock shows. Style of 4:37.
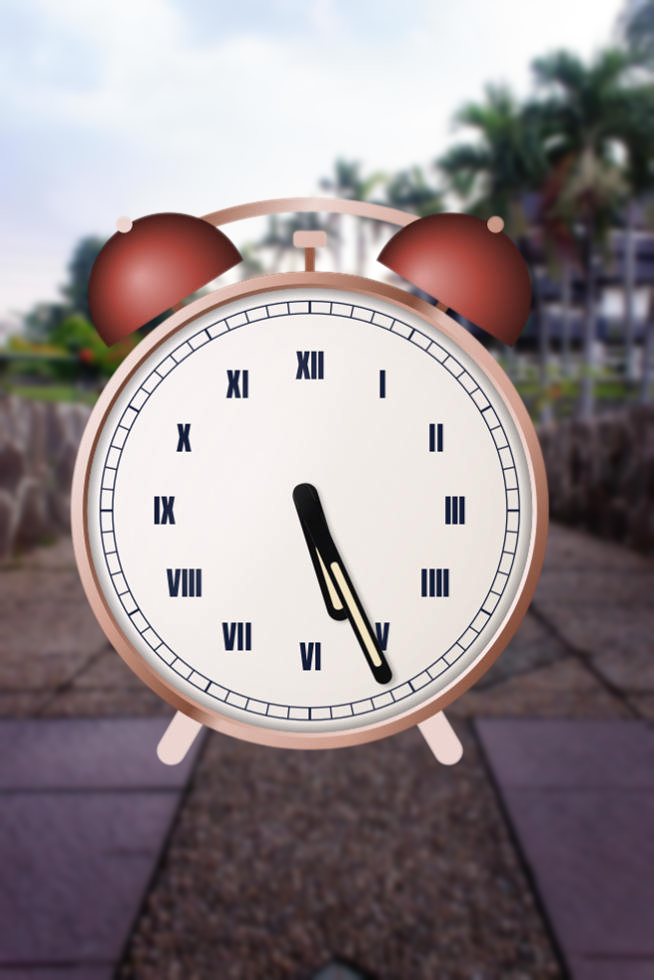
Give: 5:26
